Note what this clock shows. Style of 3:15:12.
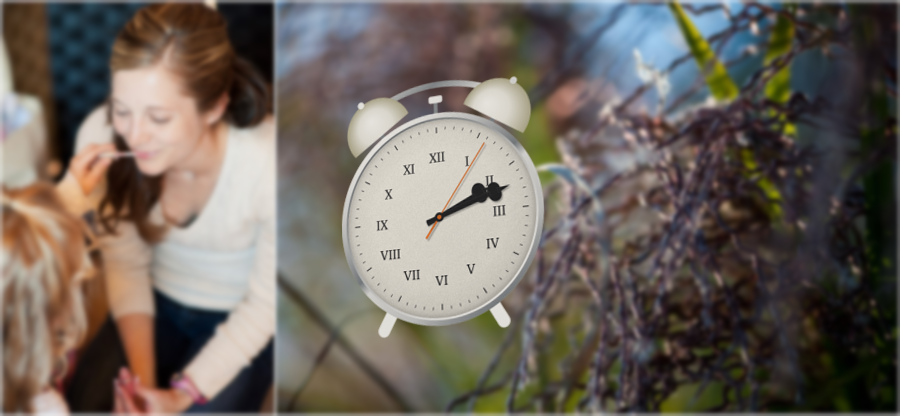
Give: 2:12:06
